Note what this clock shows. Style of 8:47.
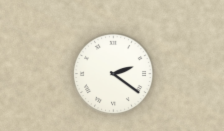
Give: 2:21
